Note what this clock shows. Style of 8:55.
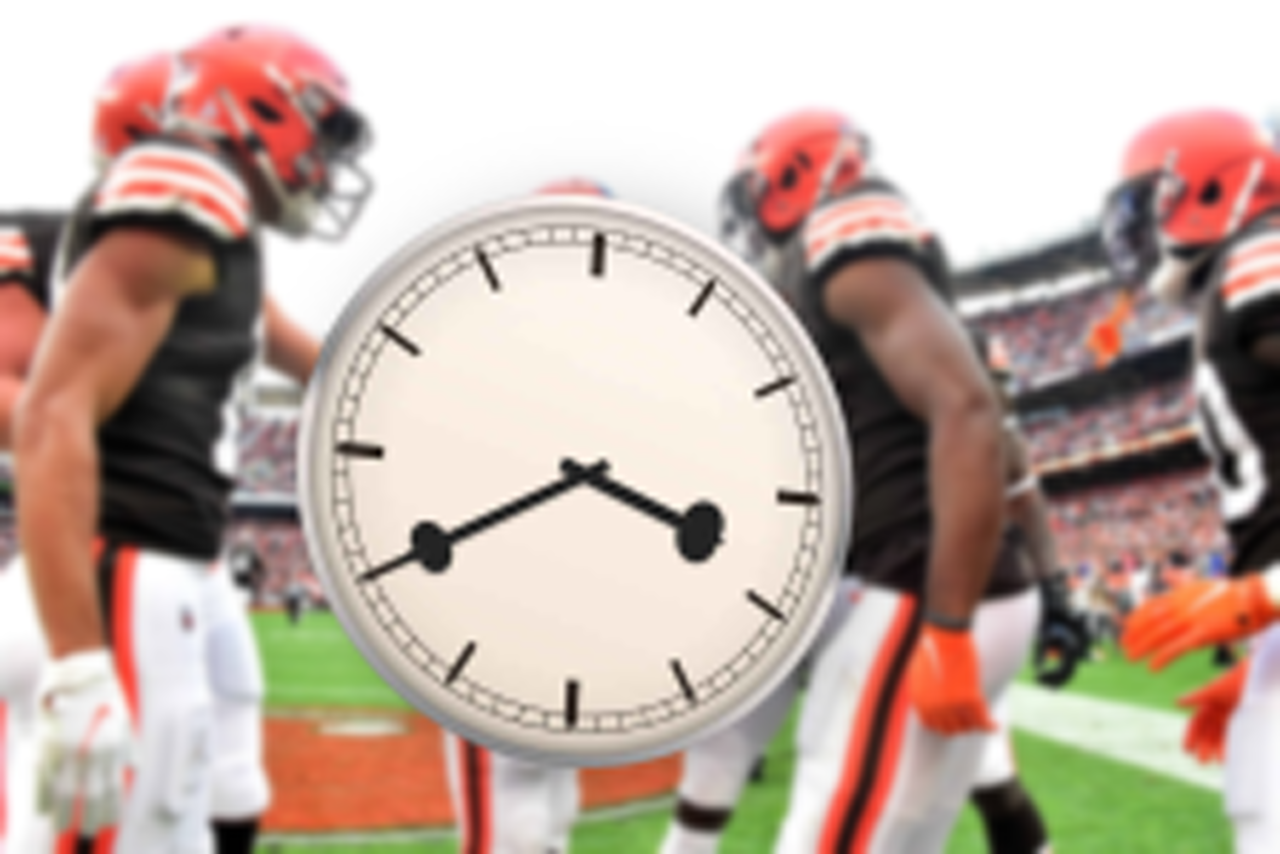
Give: 3:40
